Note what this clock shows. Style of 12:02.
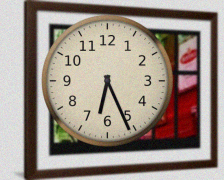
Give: 6:26
